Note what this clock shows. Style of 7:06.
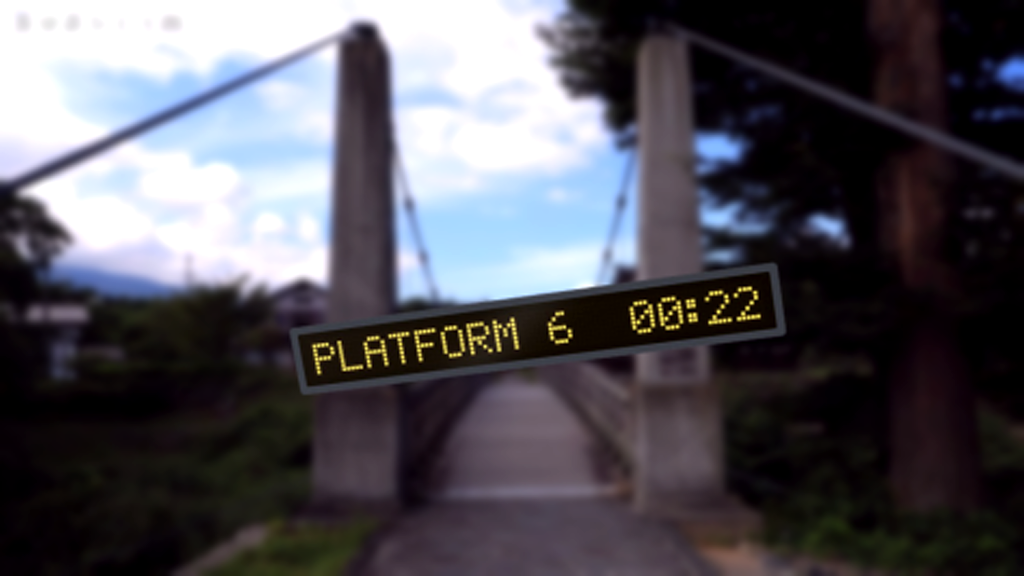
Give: 0:22
